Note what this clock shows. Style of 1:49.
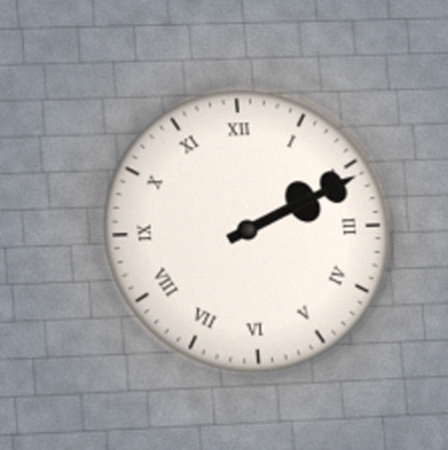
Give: 2:11
